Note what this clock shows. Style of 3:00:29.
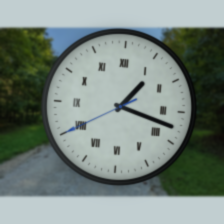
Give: 1:17:40
